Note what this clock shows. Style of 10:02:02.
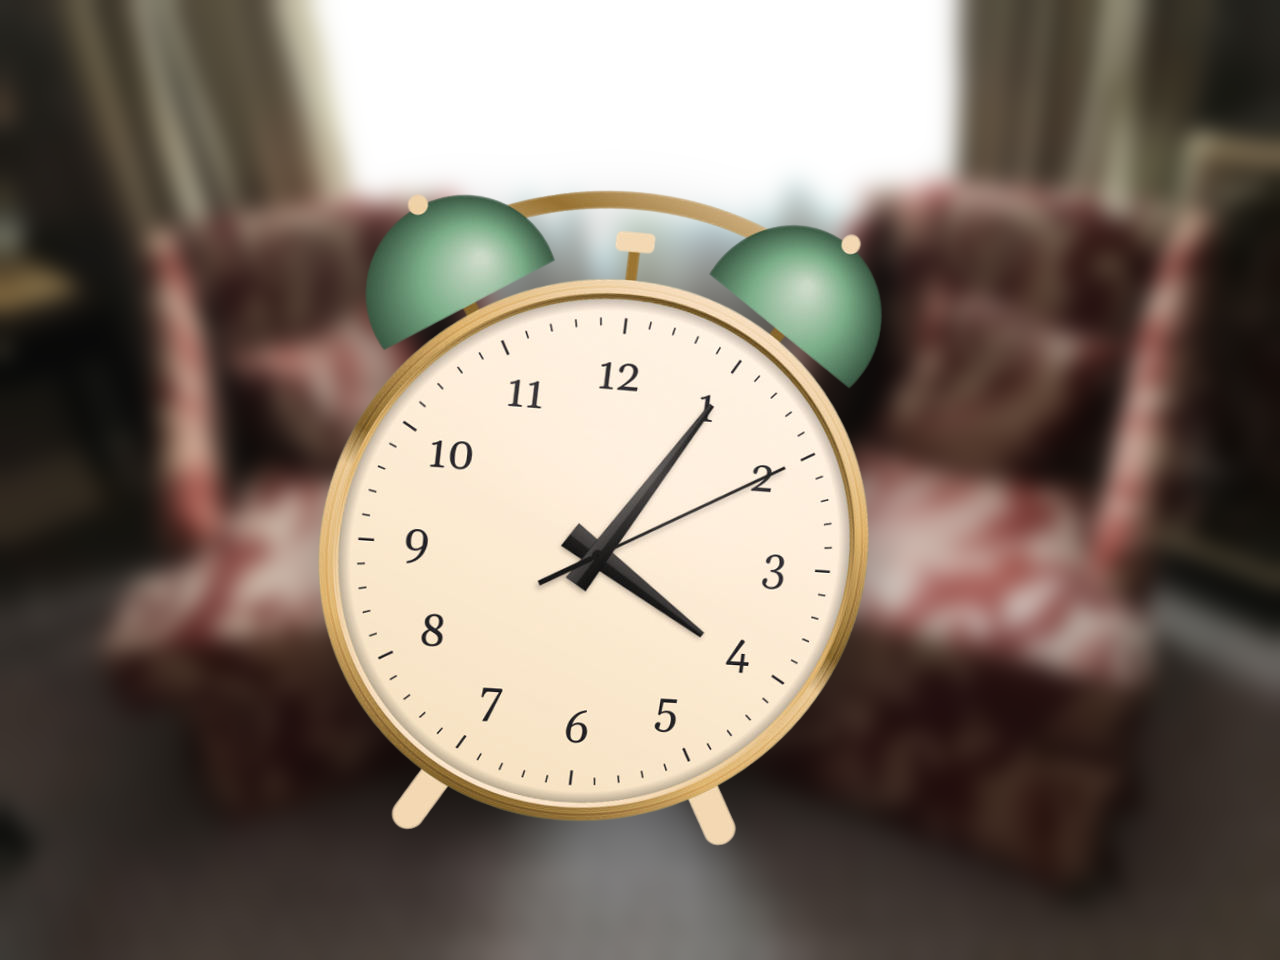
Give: 4:05:10
